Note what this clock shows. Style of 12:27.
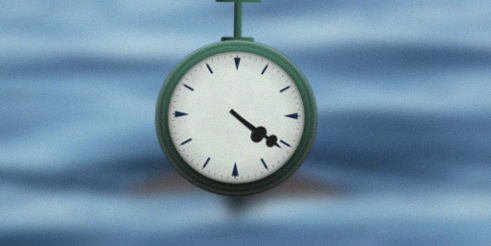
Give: 4:21
